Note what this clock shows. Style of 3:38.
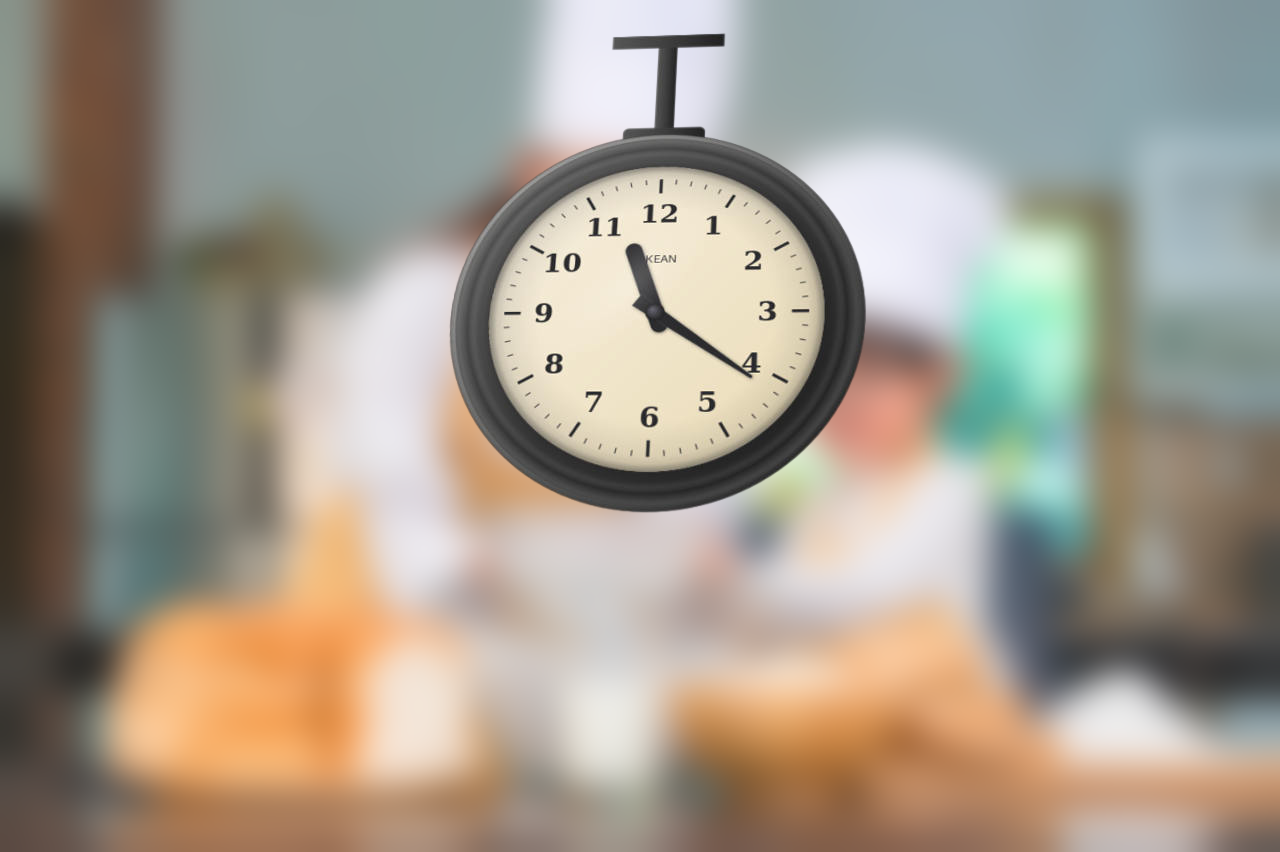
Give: 11:21
